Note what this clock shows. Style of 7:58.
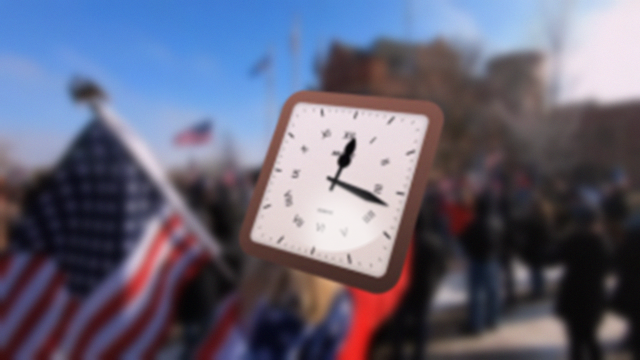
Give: 12:17
